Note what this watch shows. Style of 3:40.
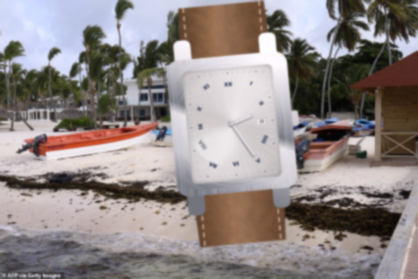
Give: 2:25
